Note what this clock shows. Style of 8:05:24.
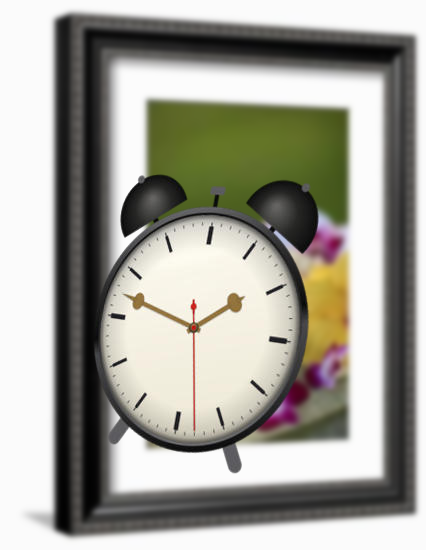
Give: 1:47:28
